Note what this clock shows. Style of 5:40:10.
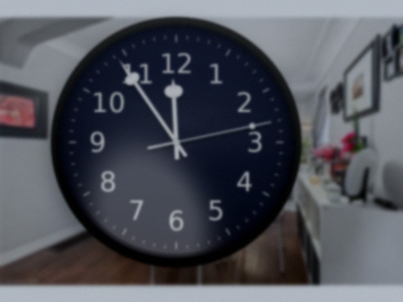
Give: 11:54:13
